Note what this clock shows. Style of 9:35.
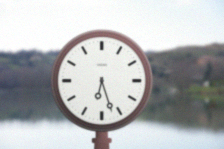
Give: 6:27
